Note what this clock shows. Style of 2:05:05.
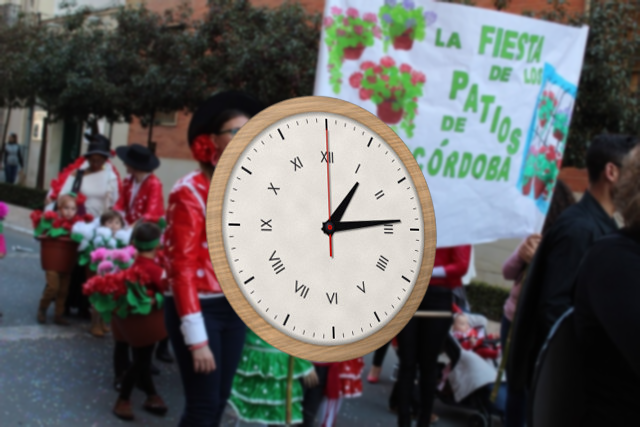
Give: 1:14:00
